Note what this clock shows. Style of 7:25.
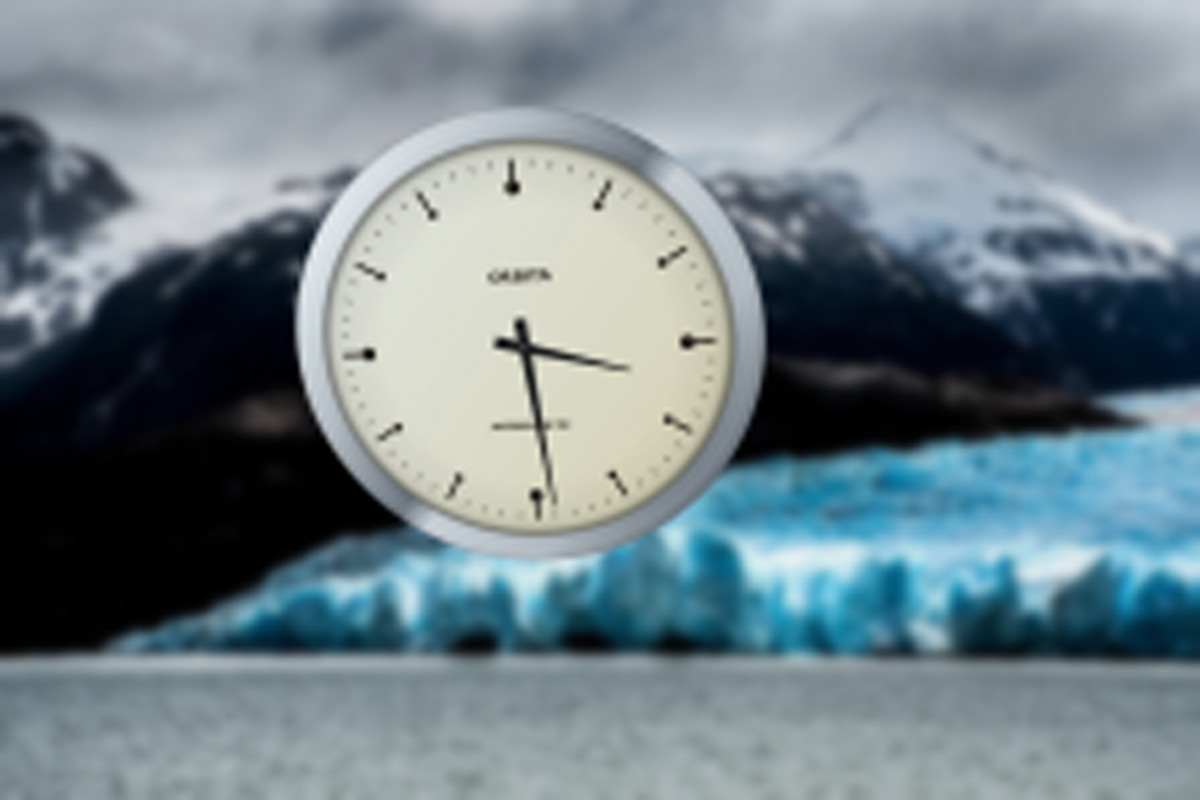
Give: 3:29
